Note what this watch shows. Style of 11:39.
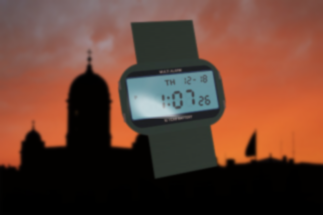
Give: 1:07
